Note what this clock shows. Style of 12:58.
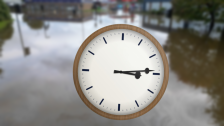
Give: 3:14
